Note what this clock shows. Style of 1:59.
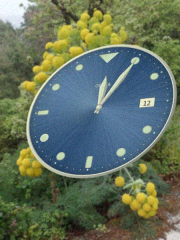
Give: 12:05
